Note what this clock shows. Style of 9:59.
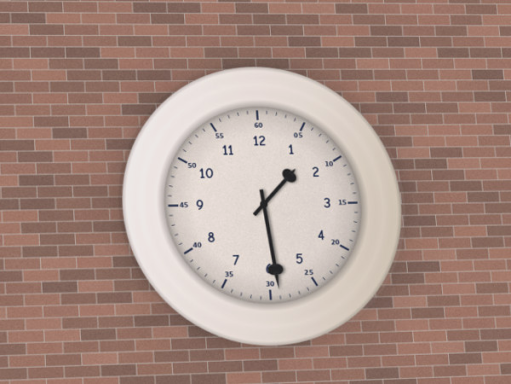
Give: 1:29
